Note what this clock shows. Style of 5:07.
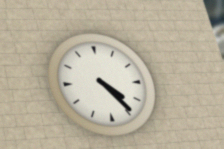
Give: 4:24
